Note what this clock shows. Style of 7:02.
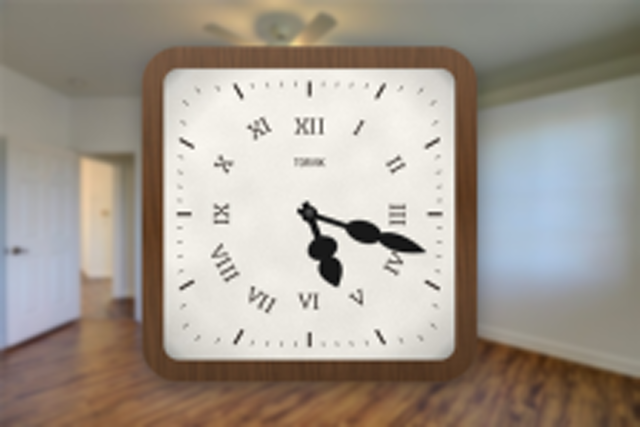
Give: 5:18
